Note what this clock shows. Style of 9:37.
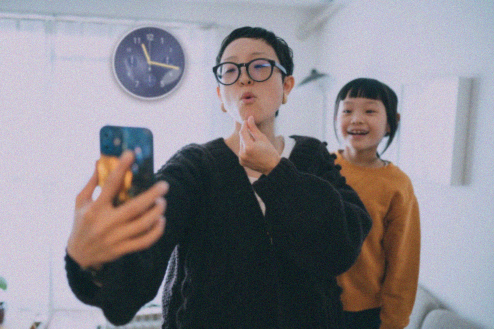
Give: 11:17
